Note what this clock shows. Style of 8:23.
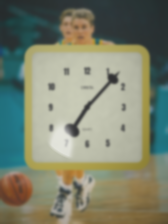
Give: 7:07
